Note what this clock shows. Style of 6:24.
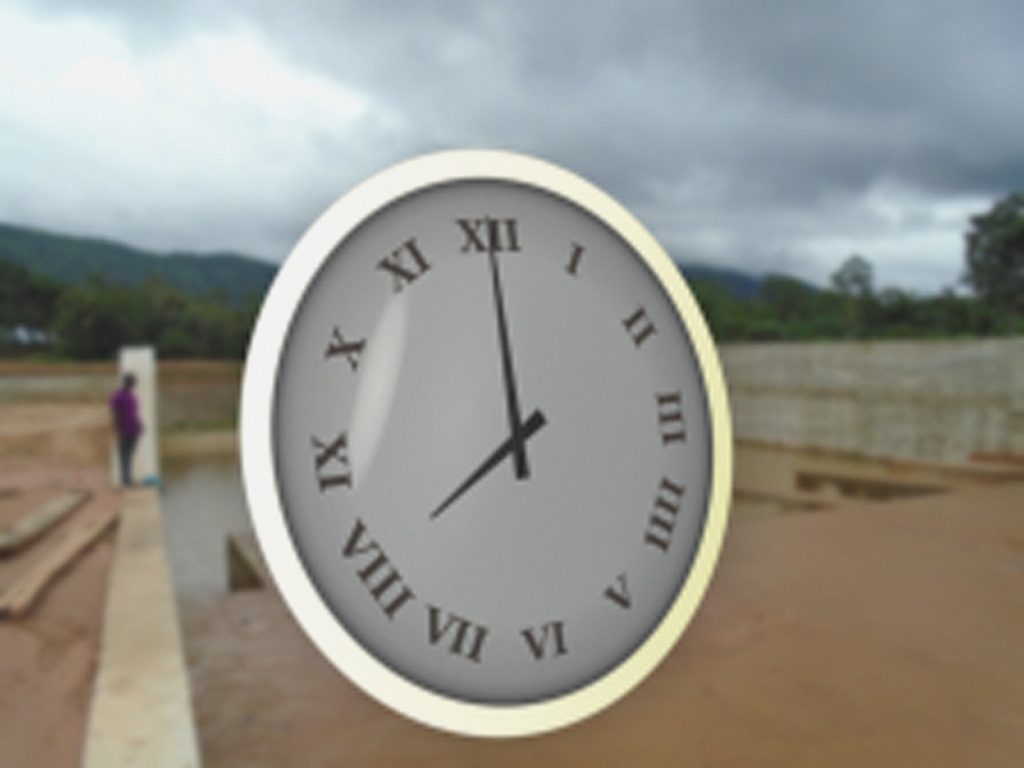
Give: 8:00
